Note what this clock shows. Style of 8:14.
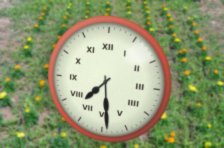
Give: 7:29
